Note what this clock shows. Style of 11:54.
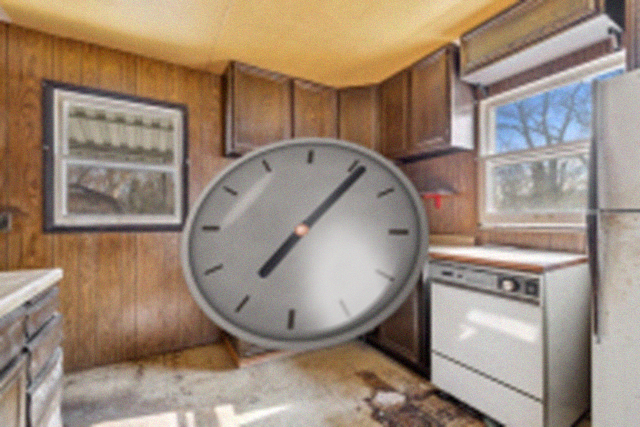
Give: 7:06
